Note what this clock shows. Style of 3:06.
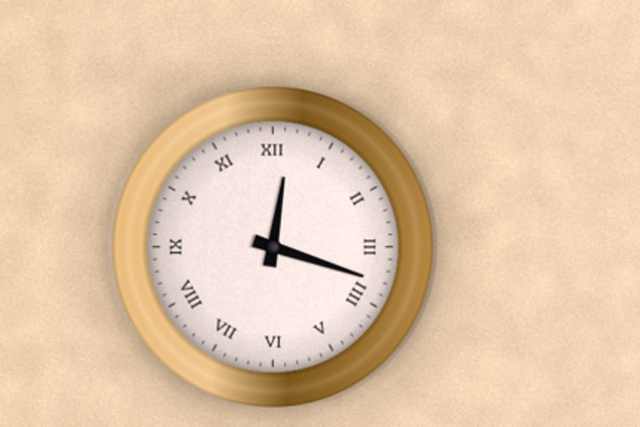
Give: 12:18
